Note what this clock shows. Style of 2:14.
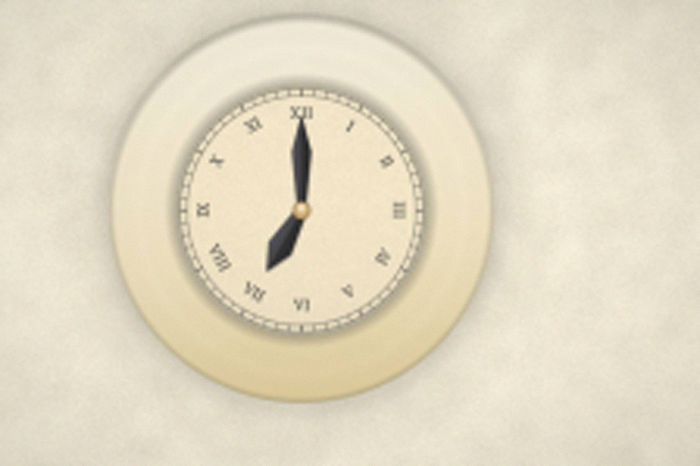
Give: 7:00
